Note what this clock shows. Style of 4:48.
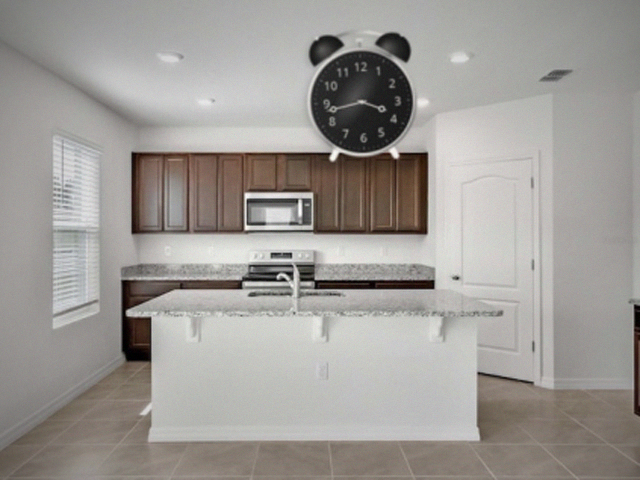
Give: 3:43
